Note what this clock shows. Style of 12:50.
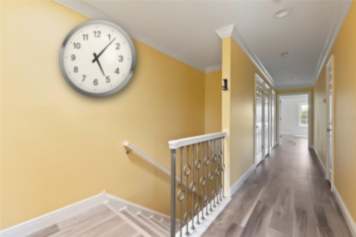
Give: 5:07
